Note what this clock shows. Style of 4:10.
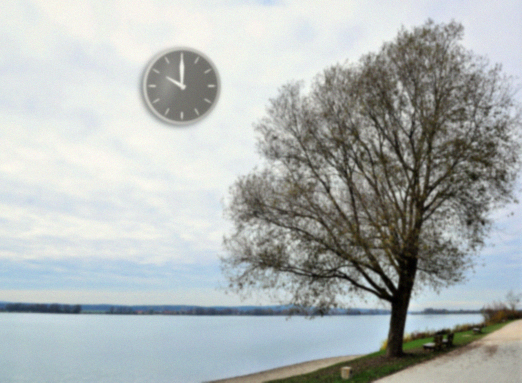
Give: 10:00
